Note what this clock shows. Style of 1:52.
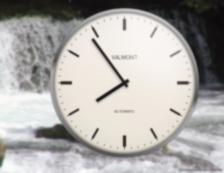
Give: 7:54
